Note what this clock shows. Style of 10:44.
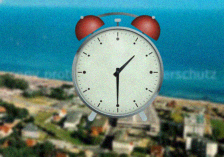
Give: 1:30
